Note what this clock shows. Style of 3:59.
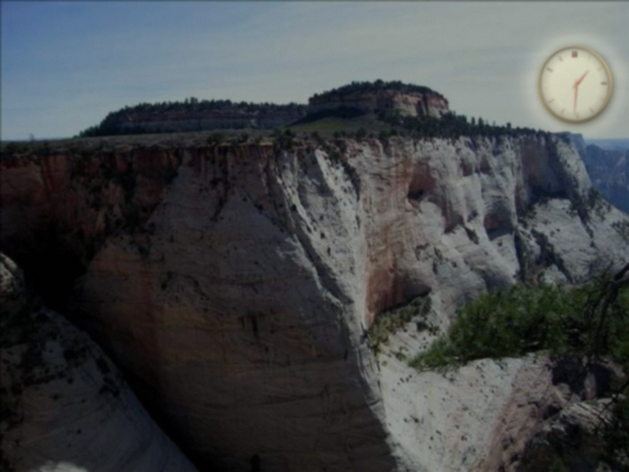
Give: 1:31
